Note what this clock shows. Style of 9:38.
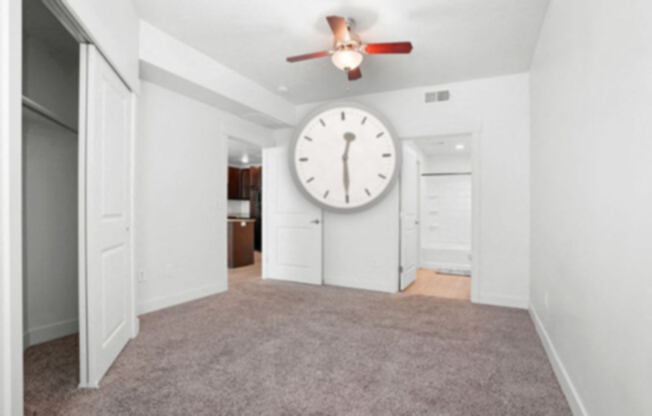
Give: 12:30
